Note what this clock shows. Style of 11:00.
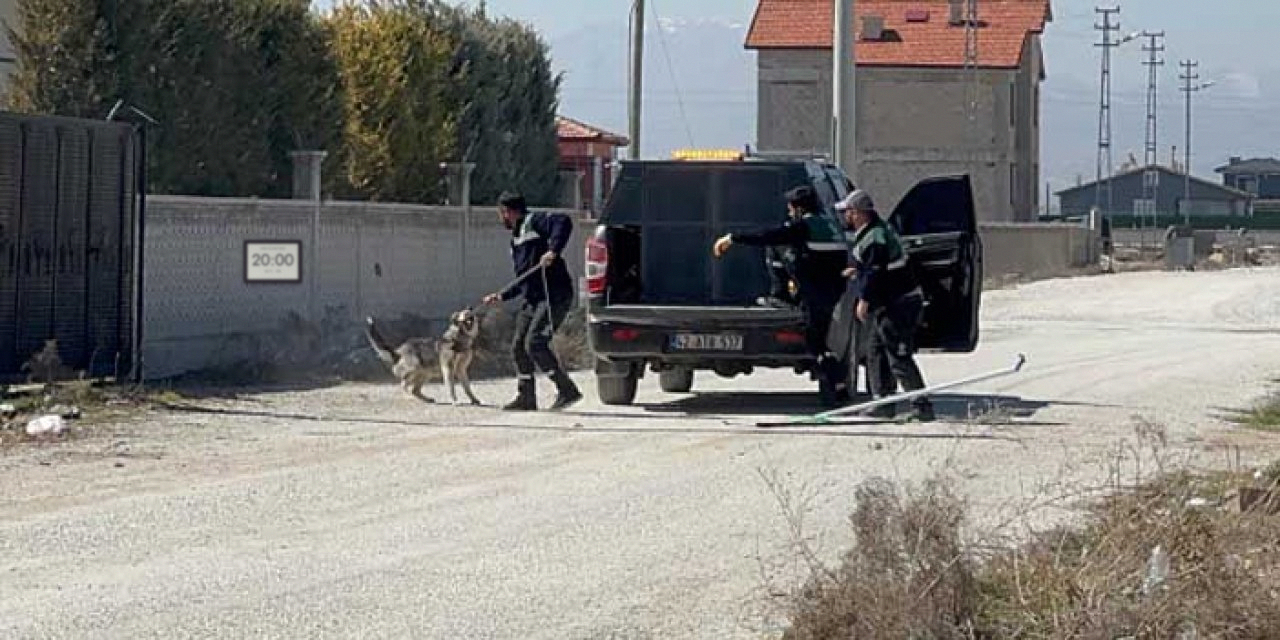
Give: 20:00
